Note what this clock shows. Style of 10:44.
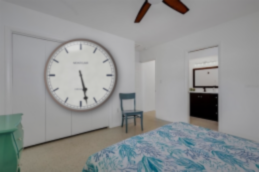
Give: 5:28
